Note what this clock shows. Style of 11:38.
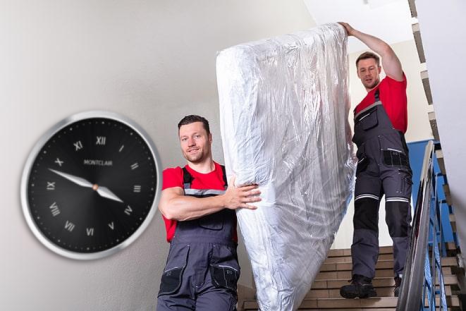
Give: 3:48
